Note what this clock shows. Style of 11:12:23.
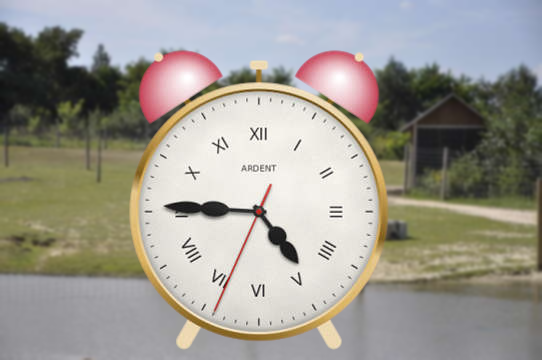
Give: 4:45:34
